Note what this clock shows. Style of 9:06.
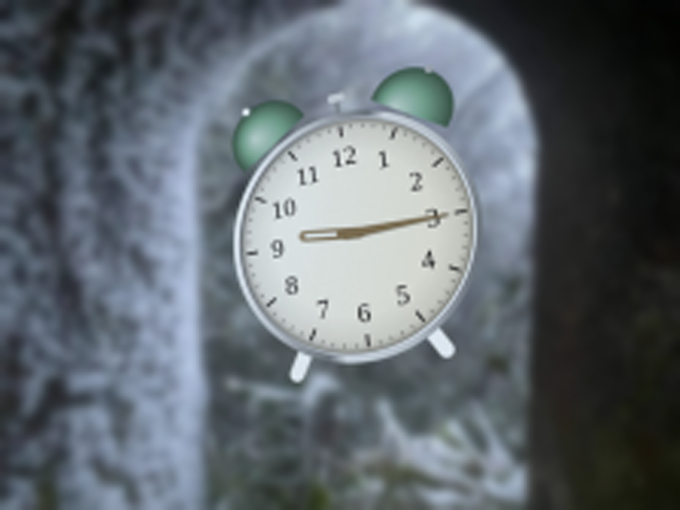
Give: 9:15
